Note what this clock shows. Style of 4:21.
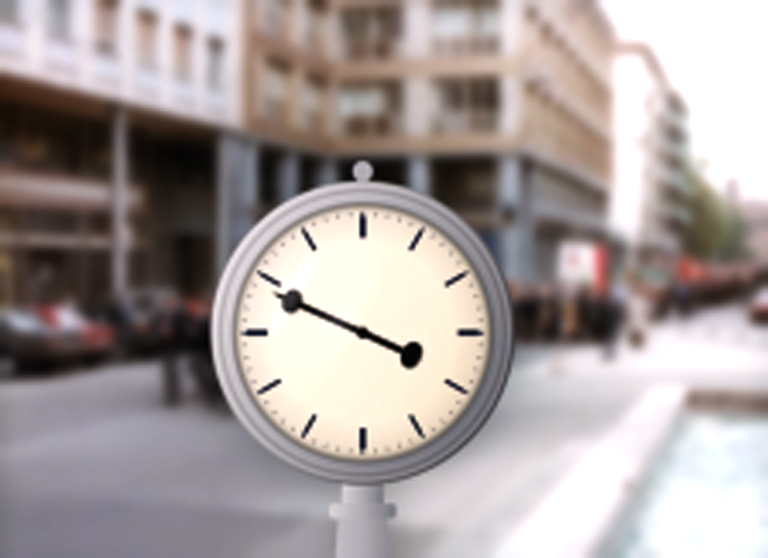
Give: 3:49
